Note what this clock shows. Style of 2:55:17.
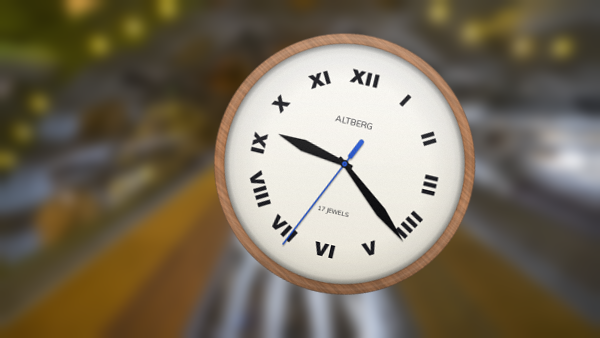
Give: 9:21:34
